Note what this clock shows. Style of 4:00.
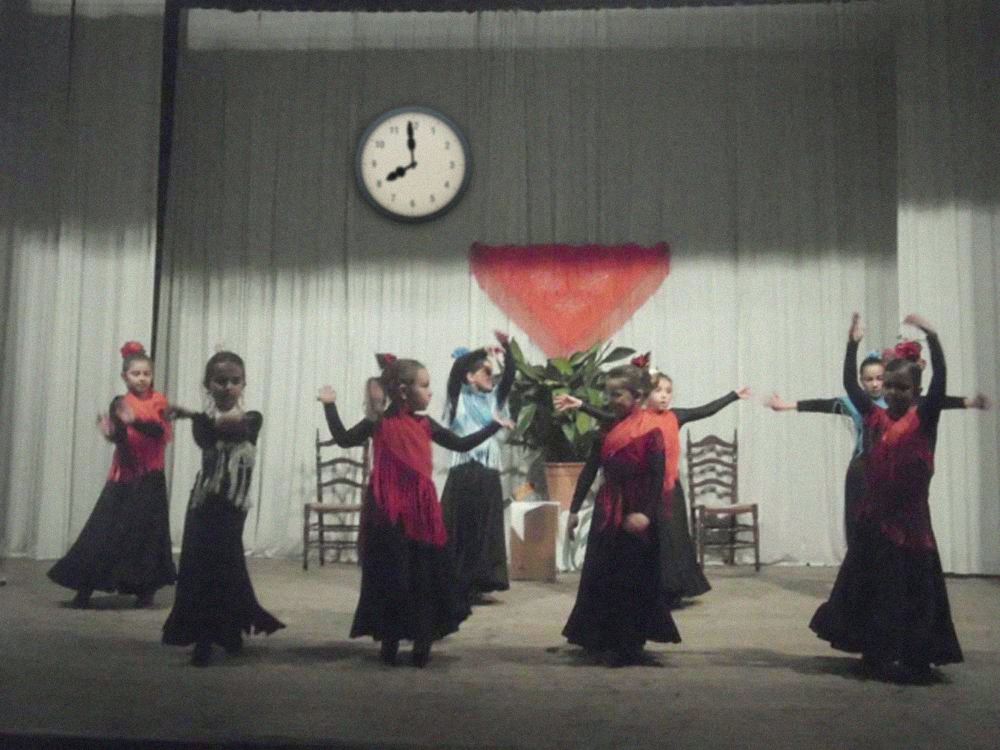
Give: 7:59
